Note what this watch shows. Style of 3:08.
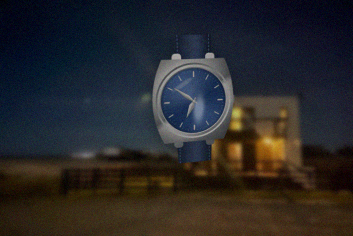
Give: 6:51
